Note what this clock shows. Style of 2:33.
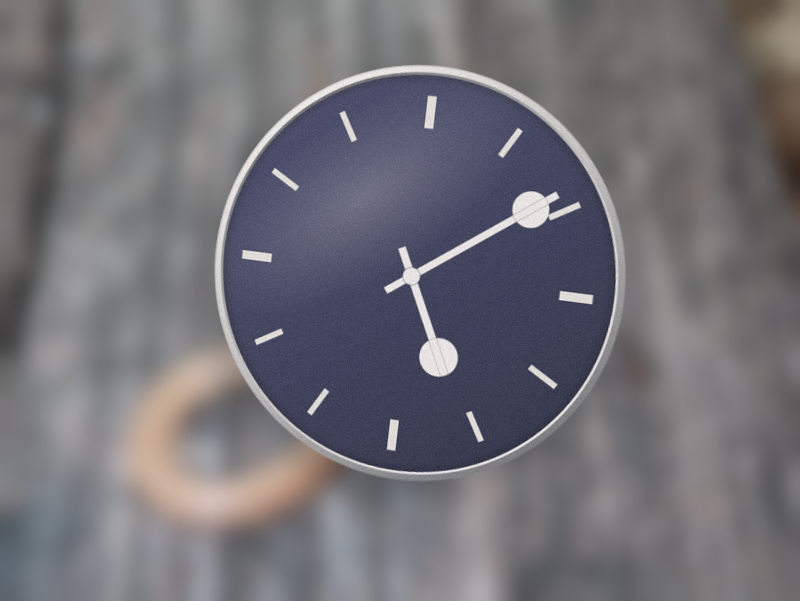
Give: 5:09
